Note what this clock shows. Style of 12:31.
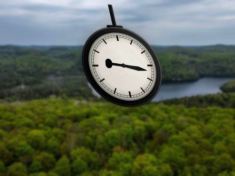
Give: 9:17
